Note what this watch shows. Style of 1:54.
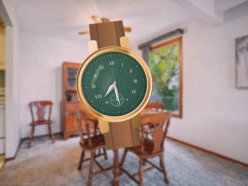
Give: 7:29
